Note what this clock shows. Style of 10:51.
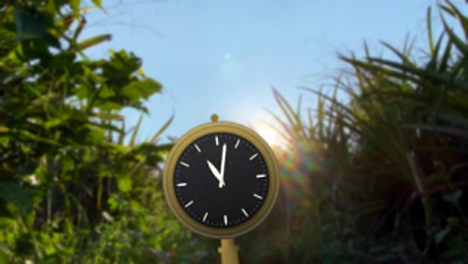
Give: 11:02
